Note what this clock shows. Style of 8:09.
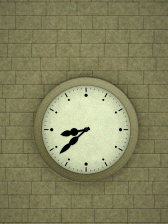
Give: 8:38
